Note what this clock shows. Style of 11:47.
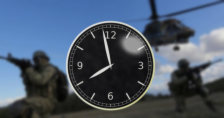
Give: 7:58
